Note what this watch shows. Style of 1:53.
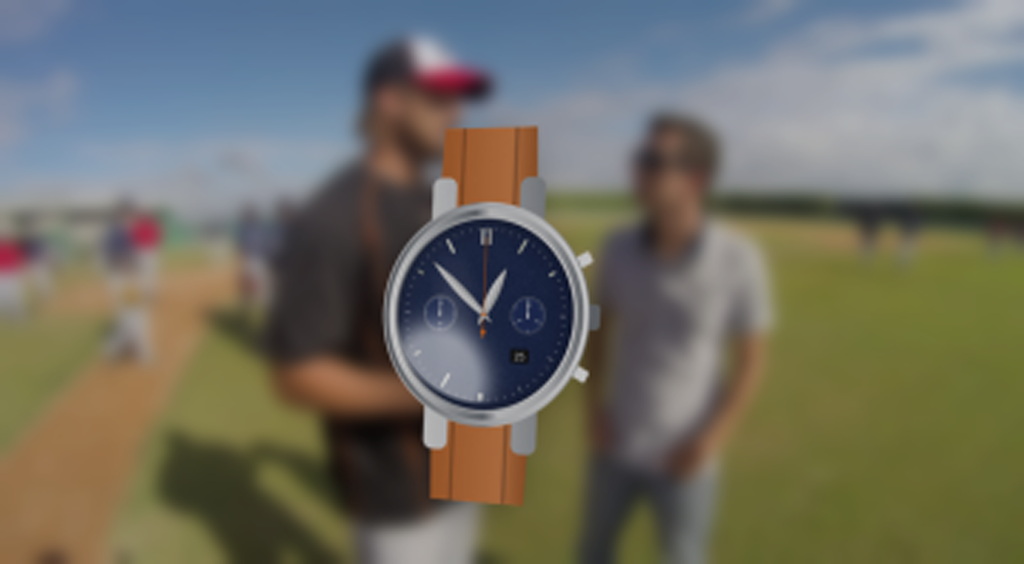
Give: 12:52
